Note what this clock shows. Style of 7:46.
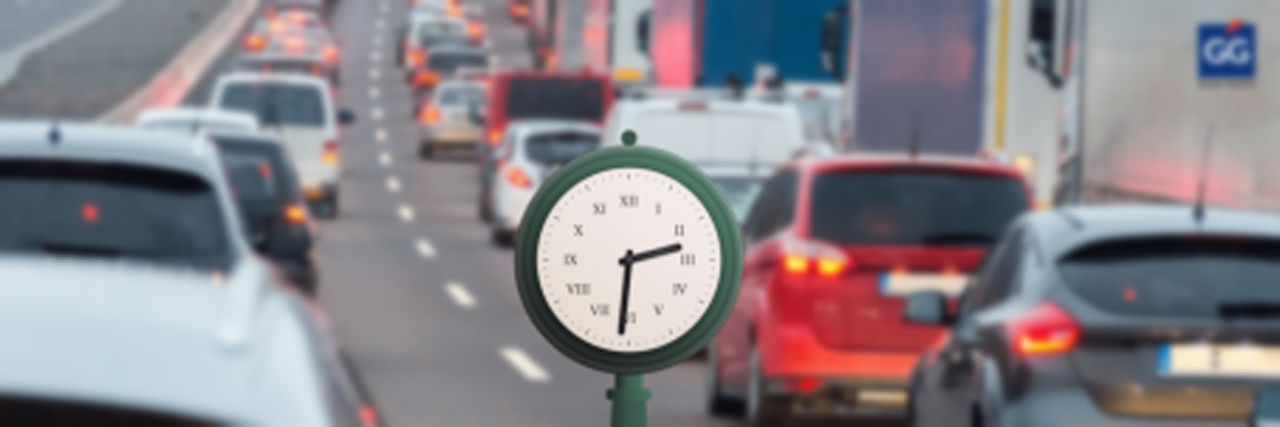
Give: 2:31
